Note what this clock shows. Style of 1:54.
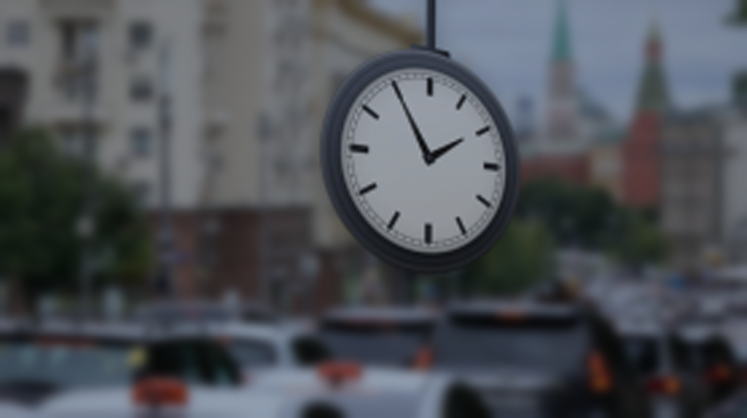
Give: 1:55
